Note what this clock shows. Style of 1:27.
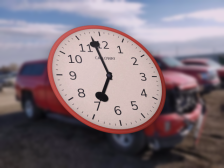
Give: 6:58
